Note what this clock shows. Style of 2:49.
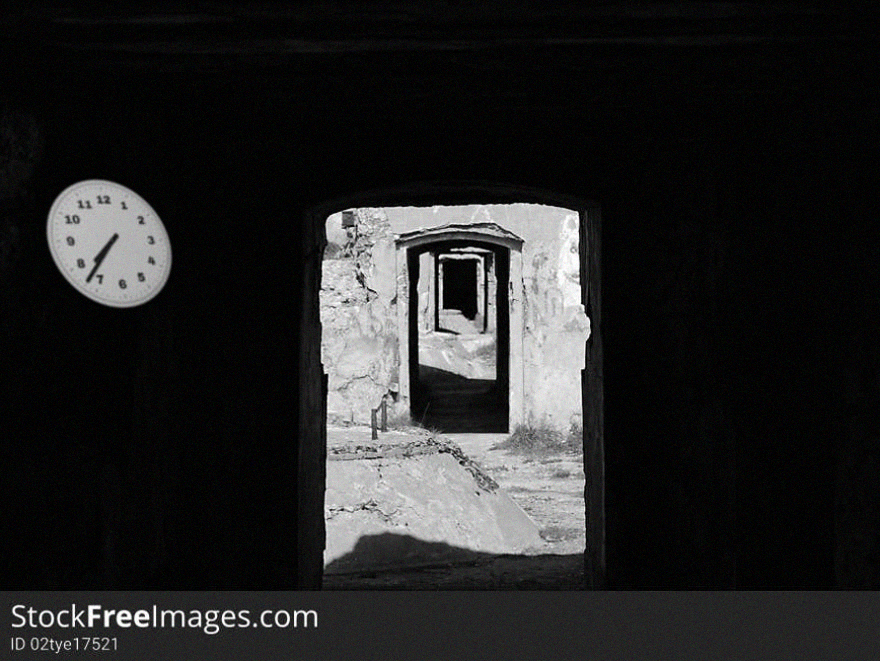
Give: 7:37
